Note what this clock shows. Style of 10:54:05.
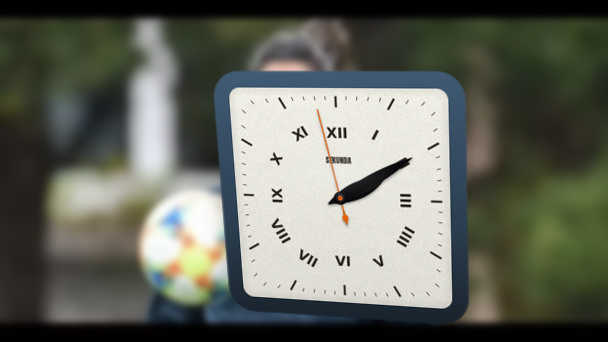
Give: 2:09:58
